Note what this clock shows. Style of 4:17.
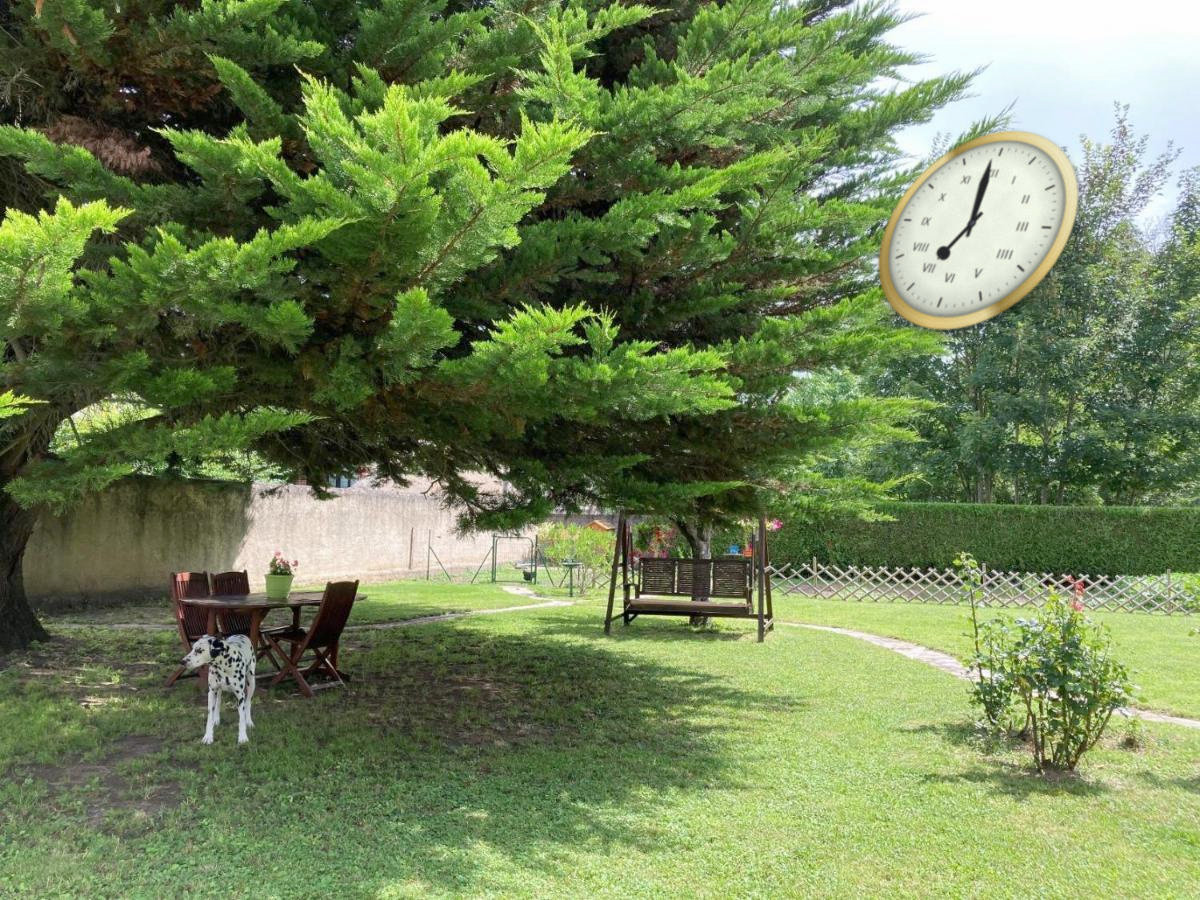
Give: 6:59
